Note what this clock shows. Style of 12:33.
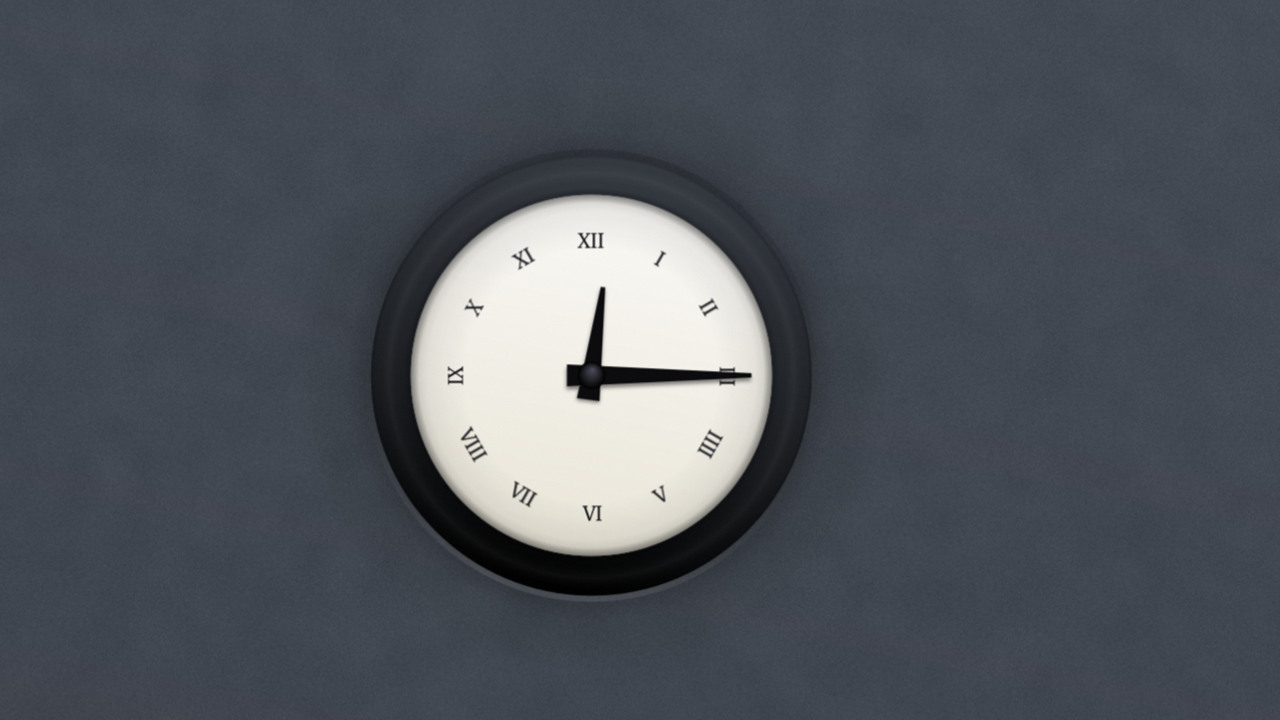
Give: 12:15
